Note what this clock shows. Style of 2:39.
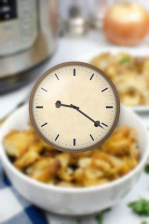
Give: 9:21
